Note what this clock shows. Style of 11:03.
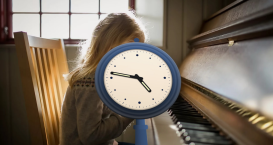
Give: 4:47
